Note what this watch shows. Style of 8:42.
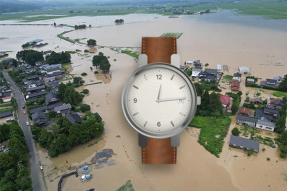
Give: 12:14
